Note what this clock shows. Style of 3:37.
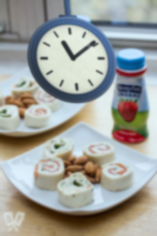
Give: 11:09
